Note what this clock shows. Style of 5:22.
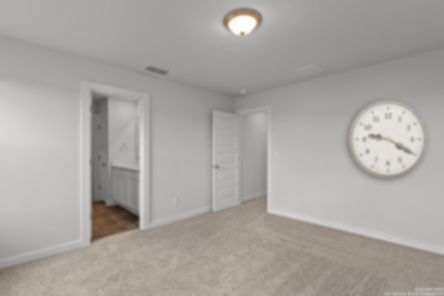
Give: 9:20
